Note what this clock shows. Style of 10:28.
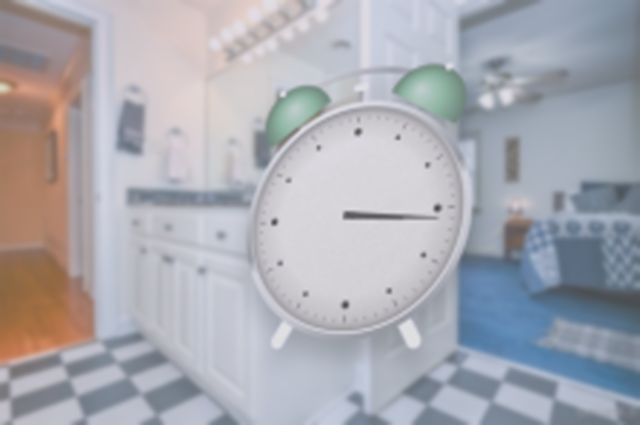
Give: 3:16
